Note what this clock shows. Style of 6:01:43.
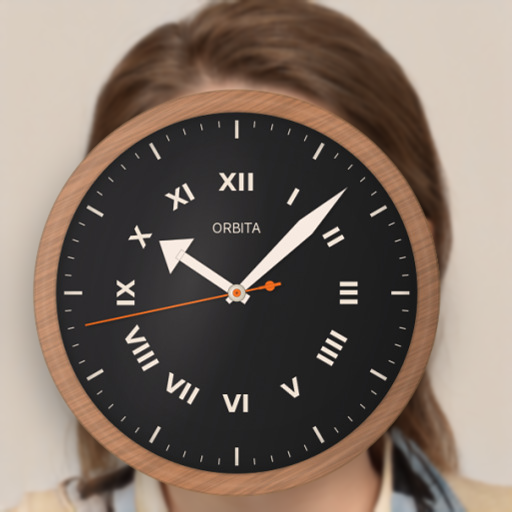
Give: 10:07:43
